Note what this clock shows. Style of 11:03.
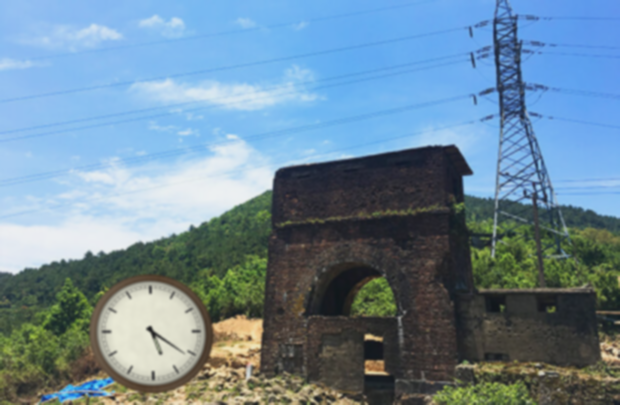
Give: 5:21
